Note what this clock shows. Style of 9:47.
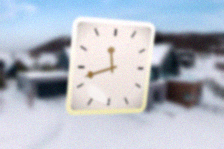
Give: 11:42
